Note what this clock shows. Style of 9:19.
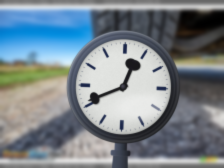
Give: 12:41
